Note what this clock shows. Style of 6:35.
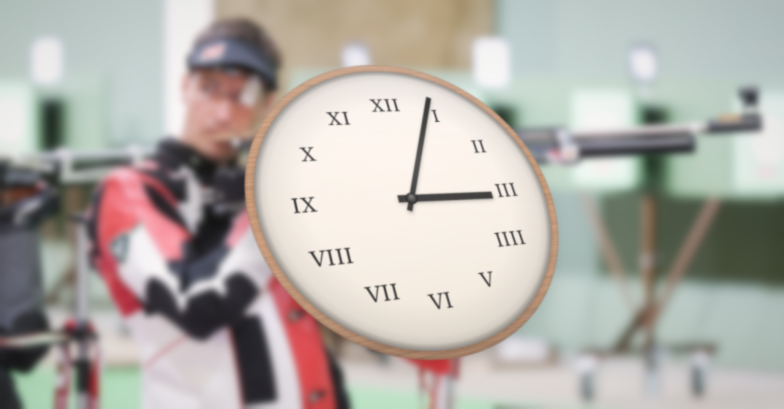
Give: 3:04
